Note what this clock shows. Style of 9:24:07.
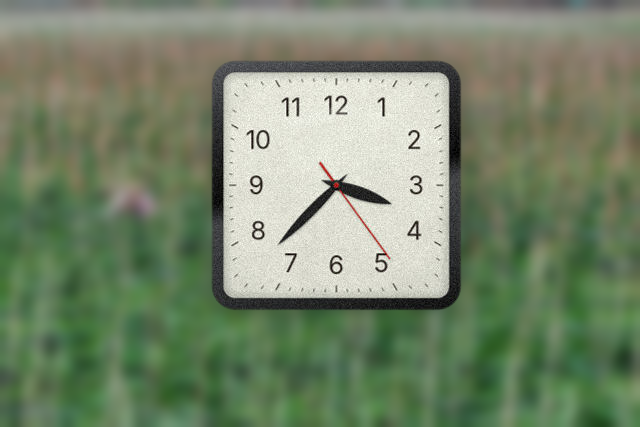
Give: 3:37:24
